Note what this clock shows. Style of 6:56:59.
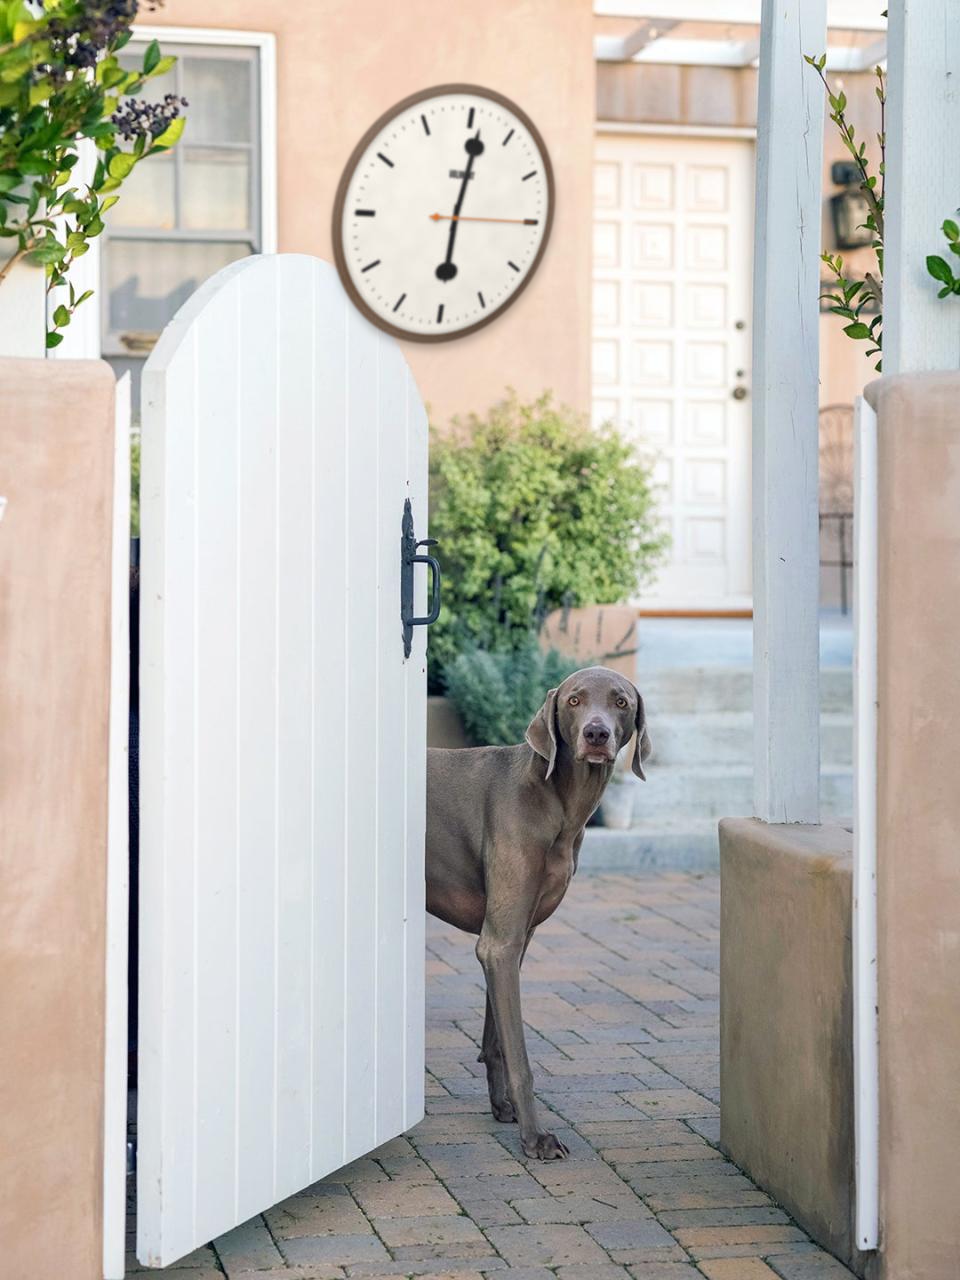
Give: 6:01:15
